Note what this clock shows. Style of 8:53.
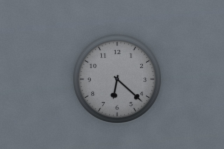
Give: 6:22
